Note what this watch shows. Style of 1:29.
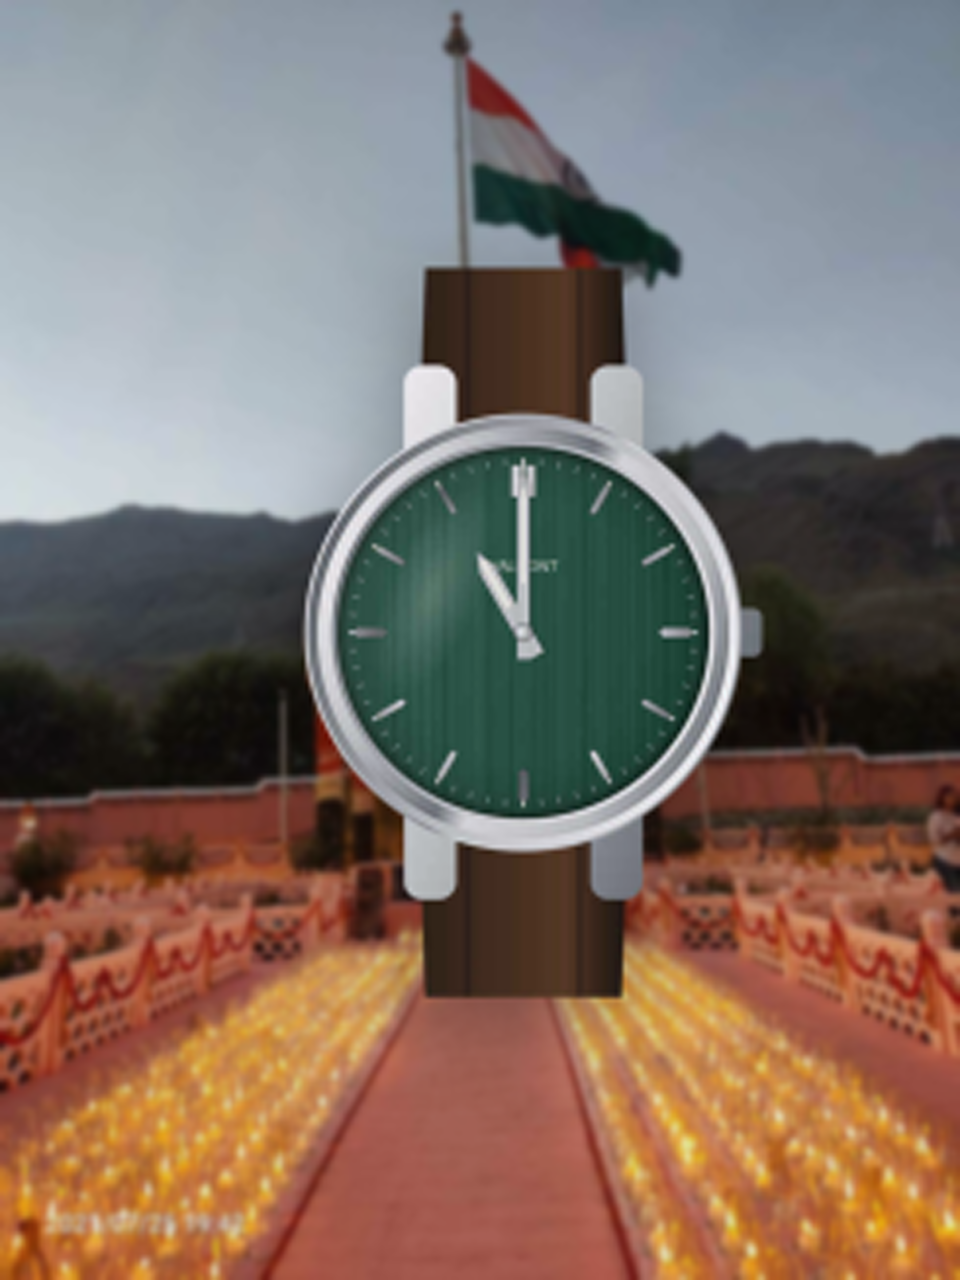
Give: 11:00
